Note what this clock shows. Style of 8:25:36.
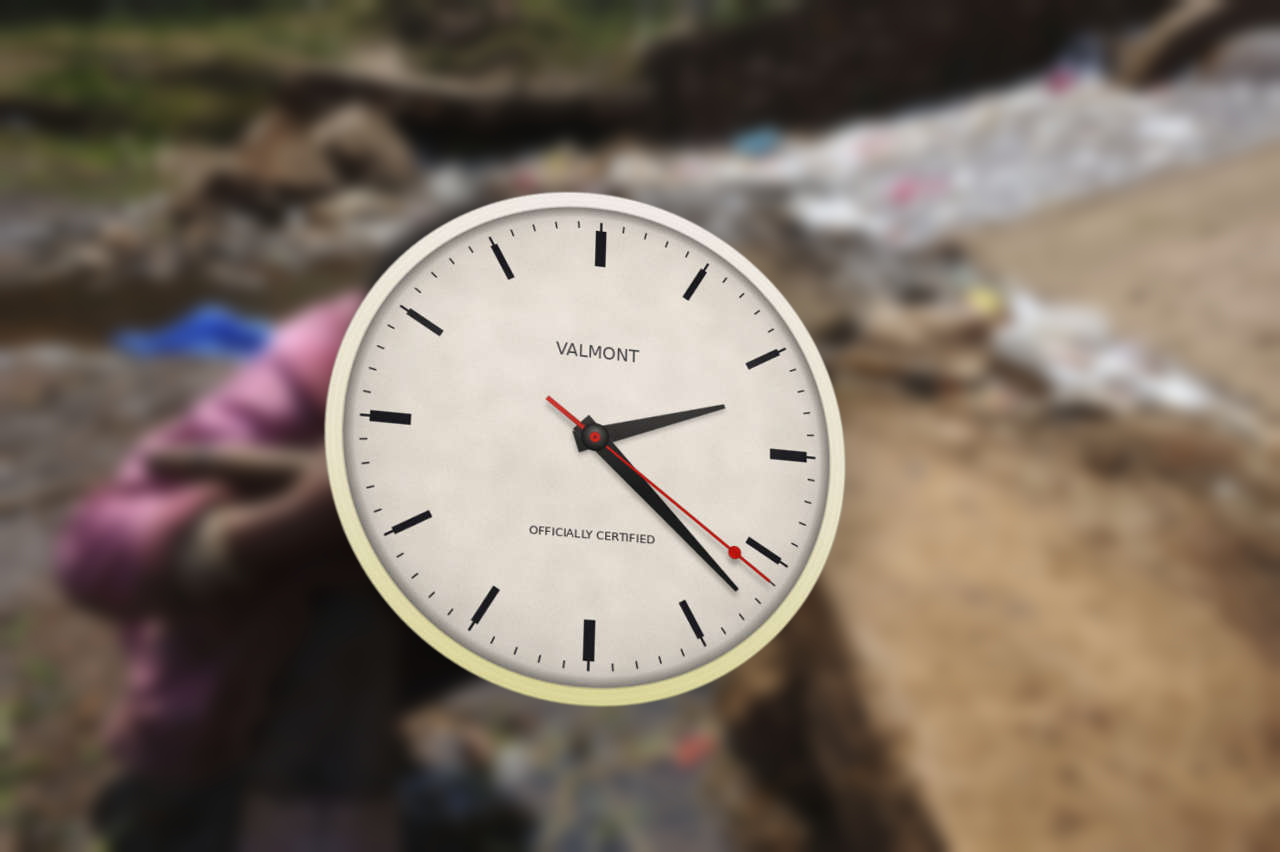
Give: 2:22:21
